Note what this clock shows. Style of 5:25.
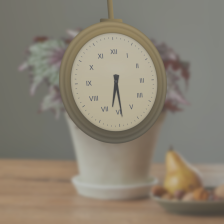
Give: 6:29
